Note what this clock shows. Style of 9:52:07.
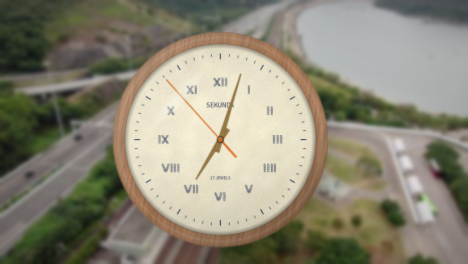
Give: 7:02:53
